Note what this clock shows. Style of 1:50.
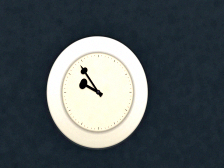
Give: 9:54
